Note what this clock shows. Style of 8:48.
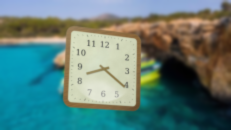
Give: 8:21
